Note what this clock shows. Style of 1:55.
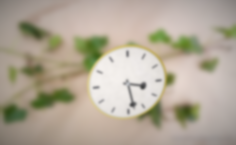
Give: 3:28
